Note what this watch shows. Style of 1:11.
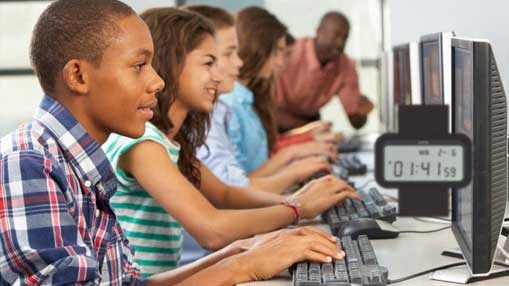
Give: 1:41
